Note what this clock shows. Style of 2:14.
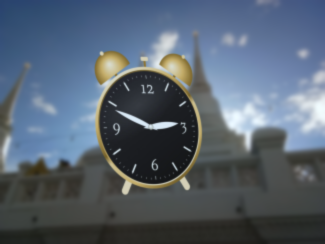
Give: 2:49
